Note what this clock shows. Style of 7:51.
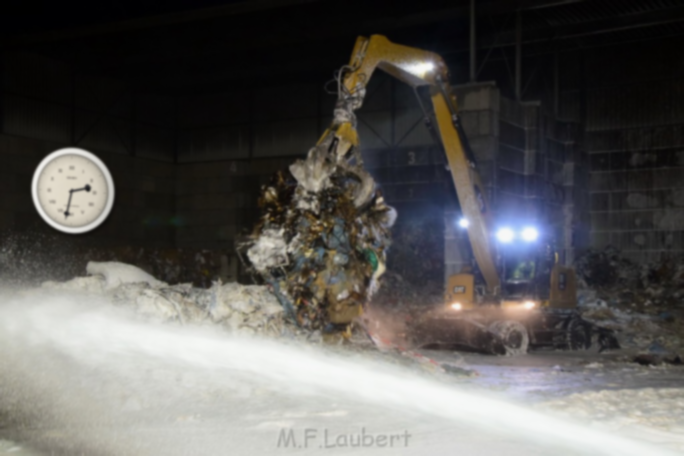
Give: 2:32
